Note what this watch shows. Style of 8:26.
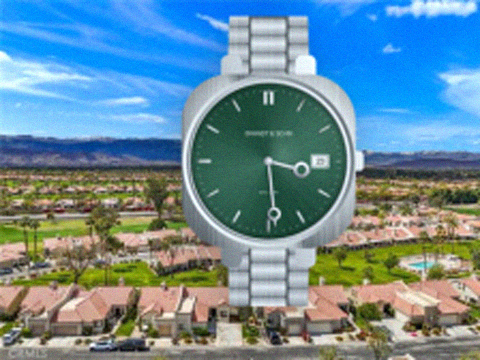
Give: 3:29
